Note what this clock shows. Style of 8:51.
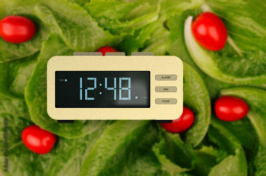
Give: 12:48
